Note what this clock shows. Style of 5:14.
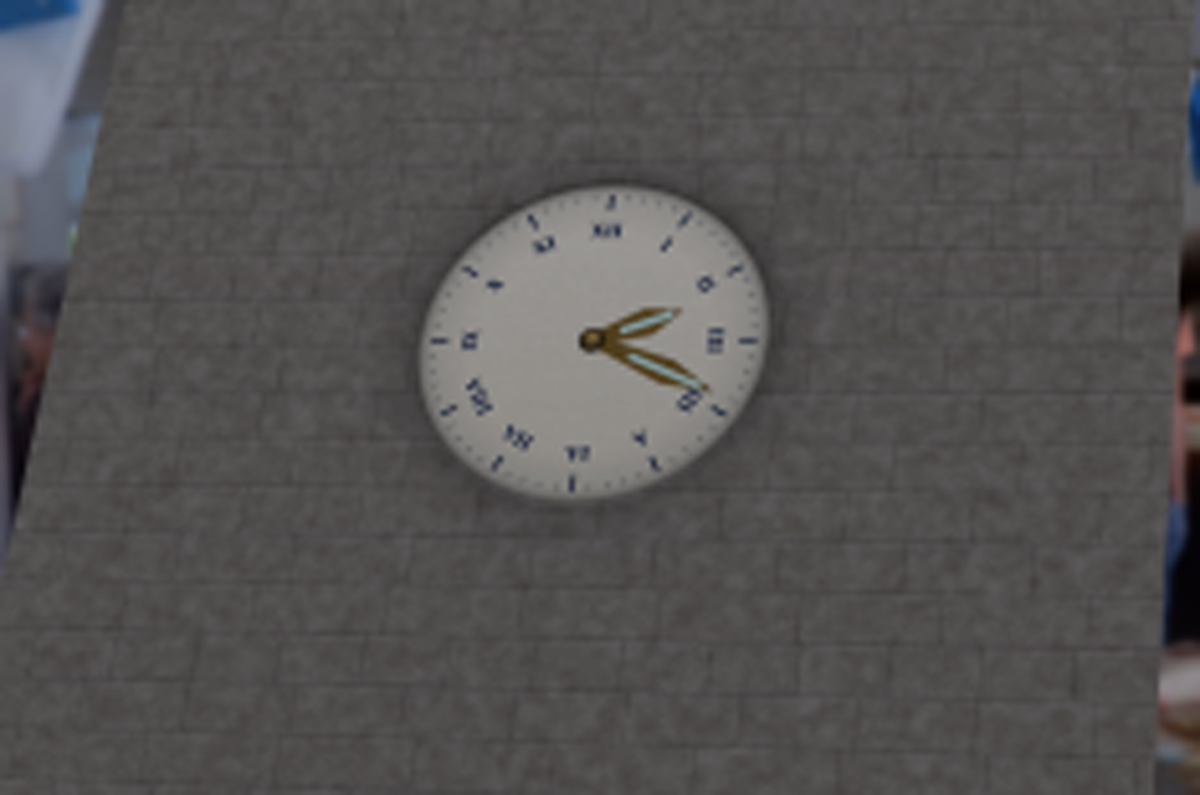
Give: 2:19
